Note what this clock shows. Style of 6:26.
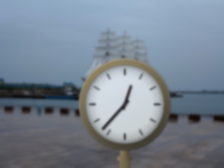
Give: 12:37
